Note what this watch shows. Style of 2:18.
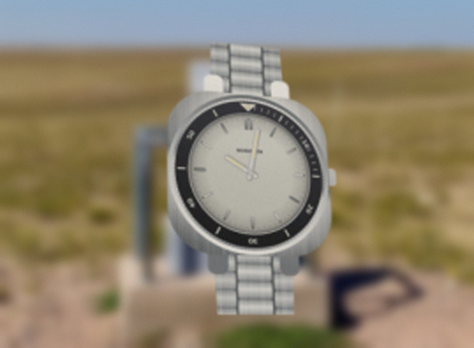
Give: 10:02
